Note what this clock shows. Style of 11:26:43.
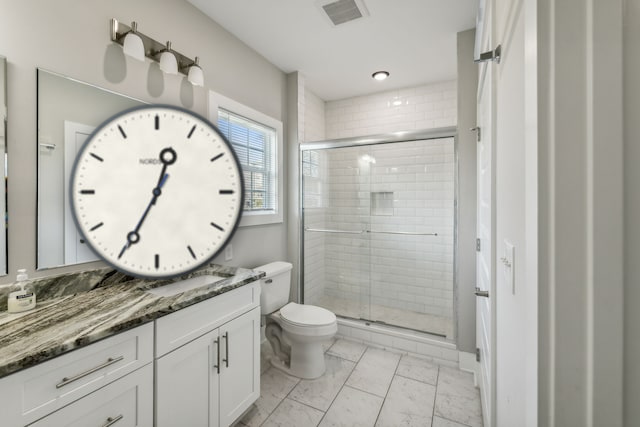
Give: 12:34:35
